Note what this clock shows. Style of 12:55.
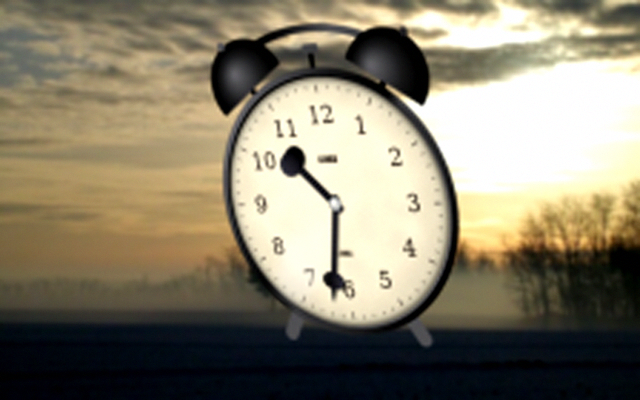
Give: 10:32
